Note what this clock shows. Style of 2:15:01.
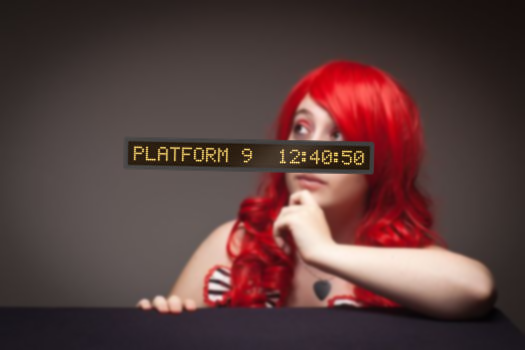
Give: 12:40:50
